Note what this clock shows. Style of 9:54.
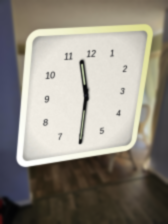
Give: 11:30
